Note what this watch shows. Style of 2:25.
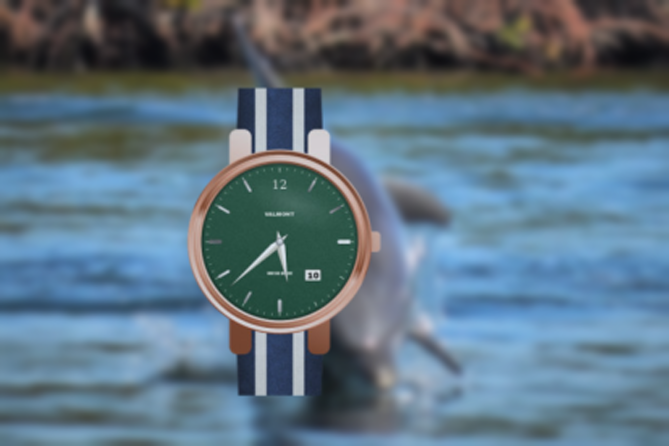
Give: 5:38
